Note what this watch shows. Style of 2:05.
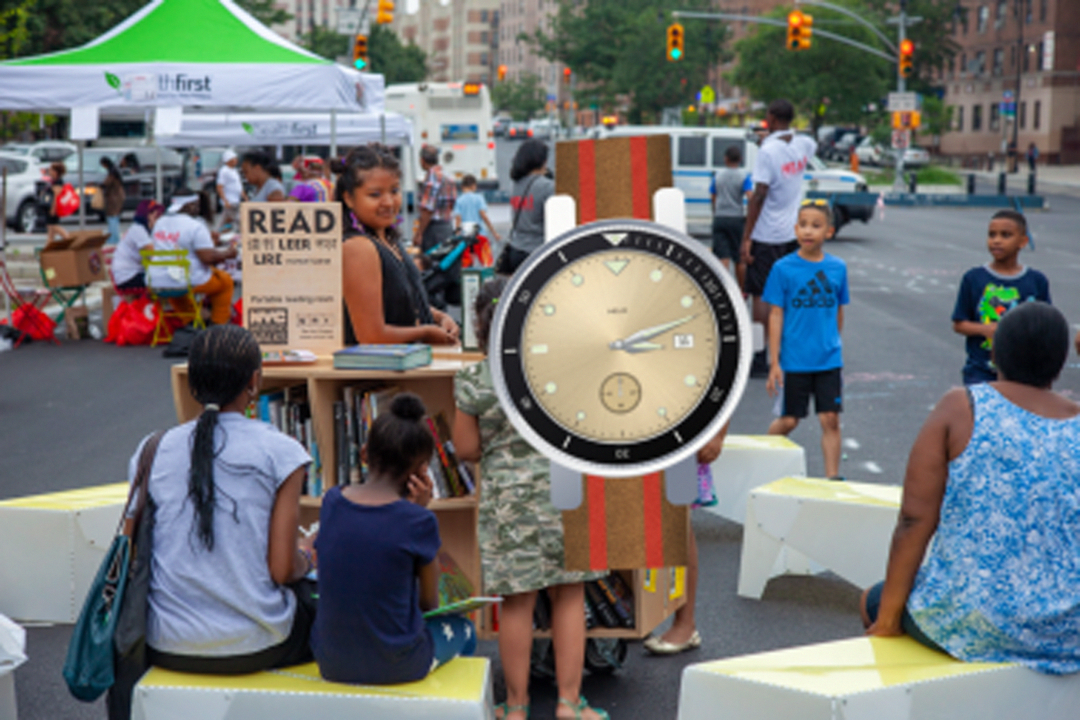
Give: 3:12
